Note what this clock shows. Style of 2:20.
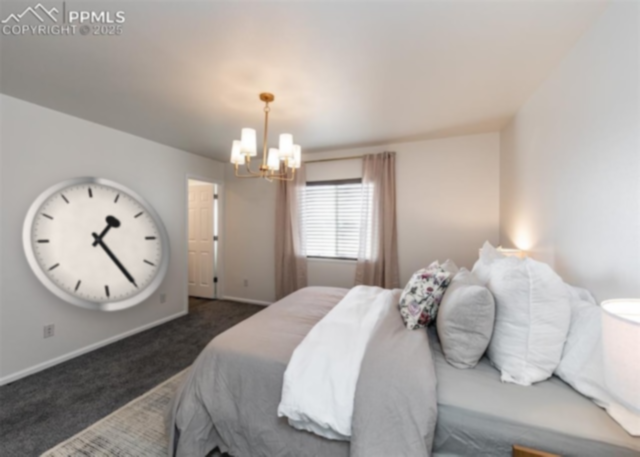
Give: 1:25
